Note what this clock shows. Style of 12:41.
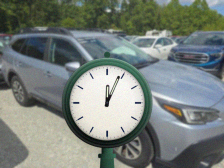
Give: 12:04
